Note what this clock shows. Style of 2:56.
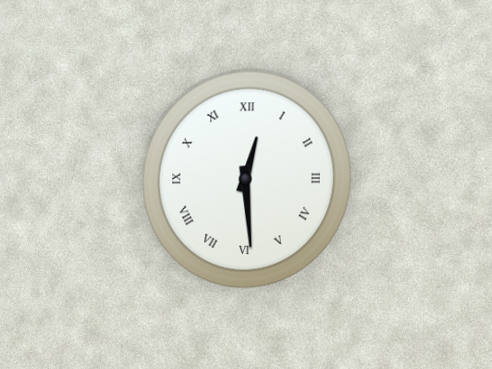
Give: 12:29
